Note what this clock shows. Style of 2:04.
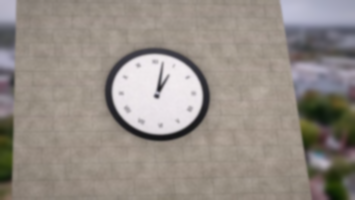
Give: 1:02
